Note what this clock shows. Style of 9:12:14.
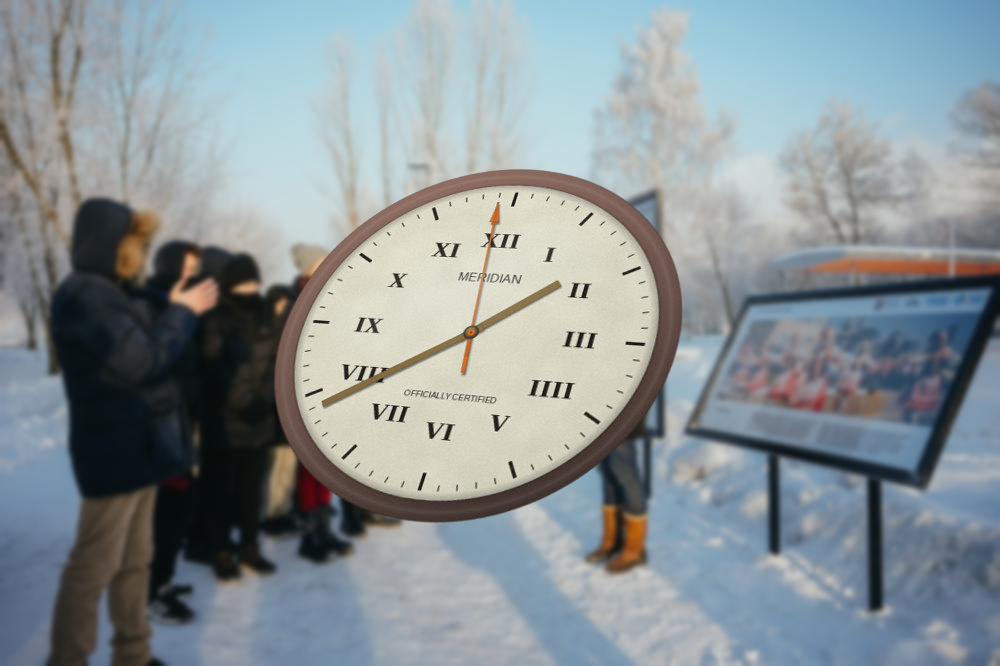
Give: 1:38:59
